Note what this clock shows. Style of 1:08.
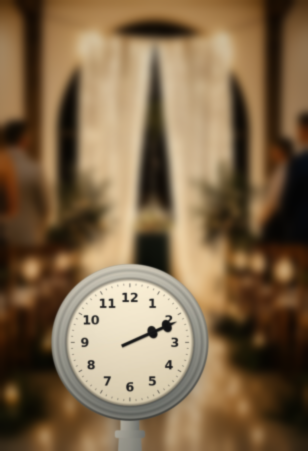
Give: 2:11
